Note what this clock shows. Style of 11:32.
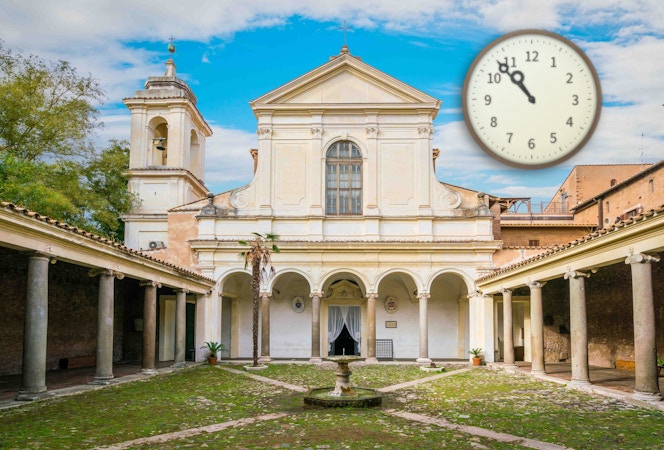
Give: 10:53
